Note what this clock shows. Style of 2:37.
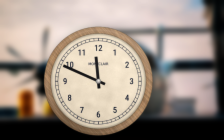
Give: 11:49
